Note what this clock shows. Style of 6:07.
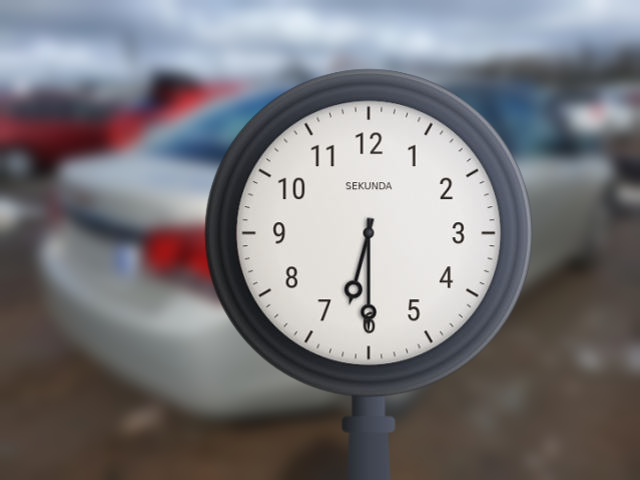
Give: 6:30
